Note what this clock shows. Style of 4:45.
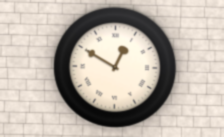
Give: 12:50
